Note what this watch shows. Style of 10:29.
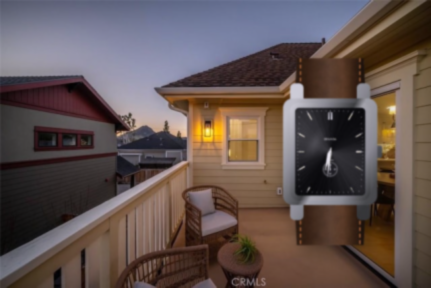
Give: 6:31
